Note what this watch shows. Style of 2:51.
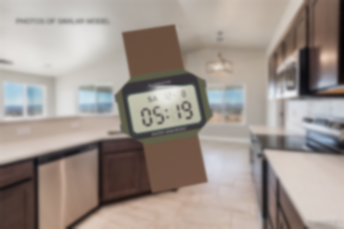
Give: 5:19
